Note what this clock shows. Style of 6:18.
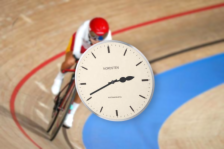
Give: 2:41
